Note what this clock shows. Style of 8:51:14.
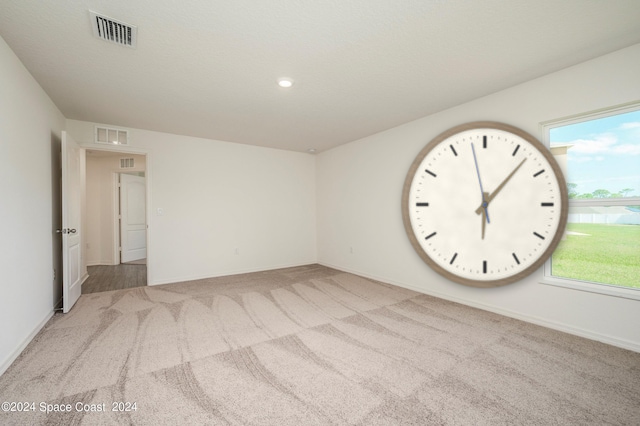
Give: 6:06:58
